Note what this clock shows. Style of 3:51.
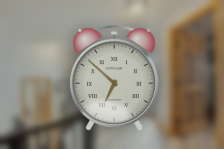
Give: 6:52
